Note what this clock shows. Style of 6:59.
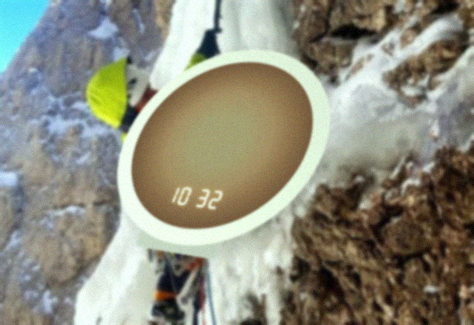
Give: 10:32
